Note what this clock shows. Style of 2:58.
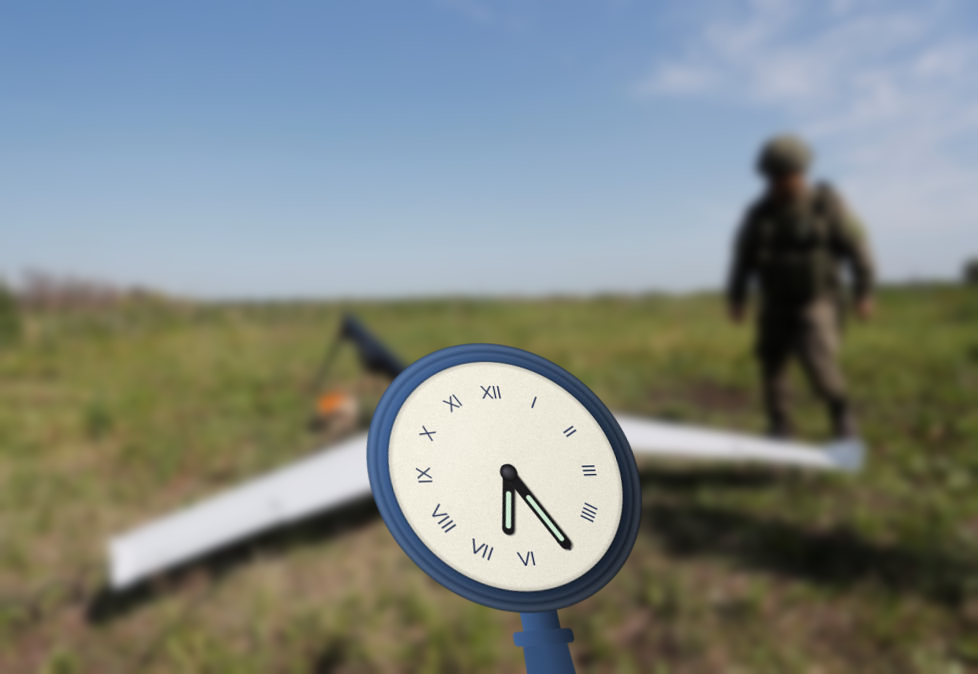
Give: 6:25
